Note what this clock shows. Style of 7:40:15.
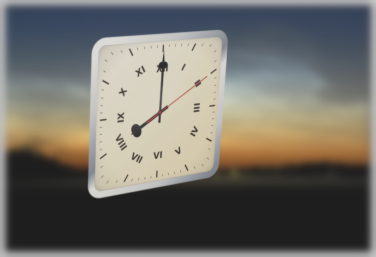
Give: 8:00:10
